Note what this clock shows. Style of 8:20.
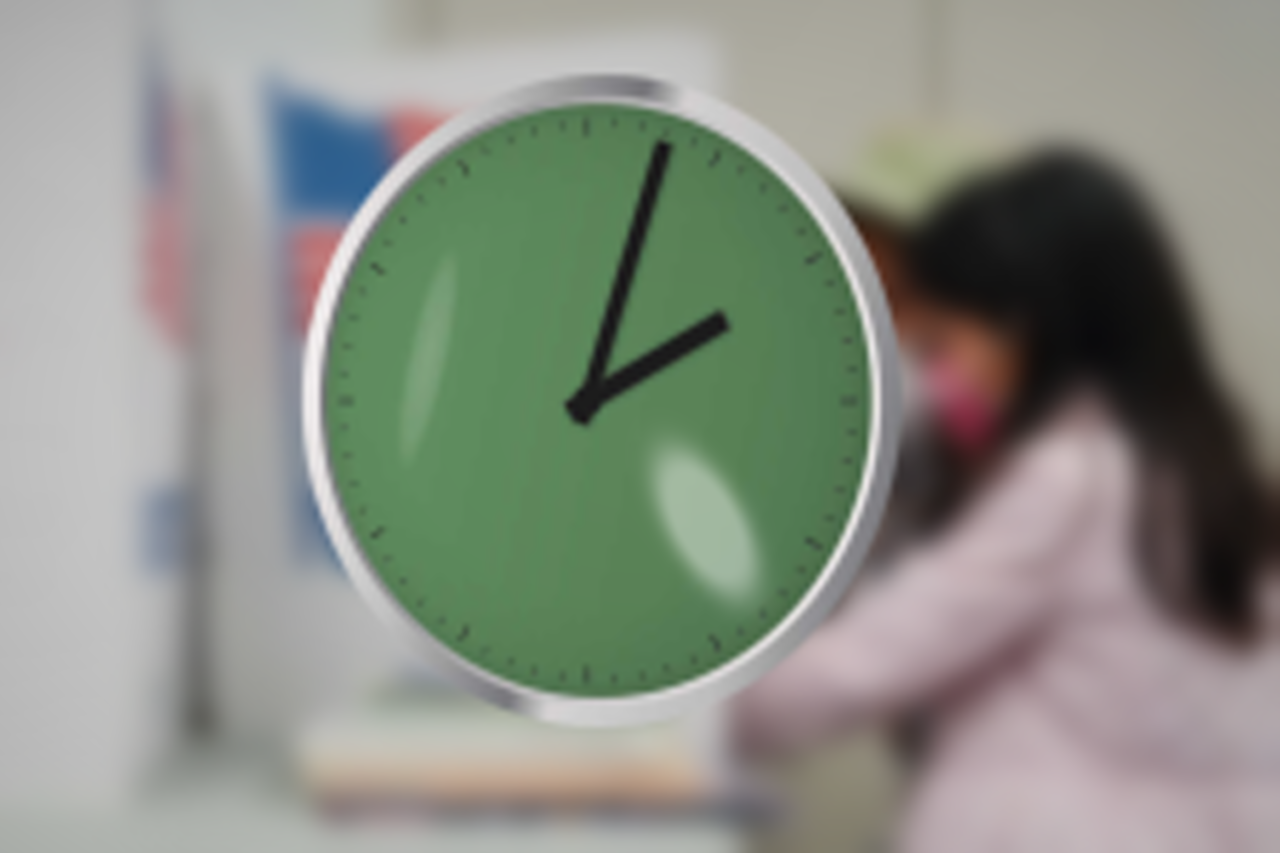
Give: 2:03
